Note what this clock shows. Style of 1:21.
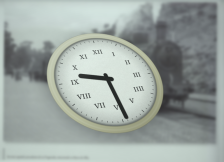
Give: 9:29
